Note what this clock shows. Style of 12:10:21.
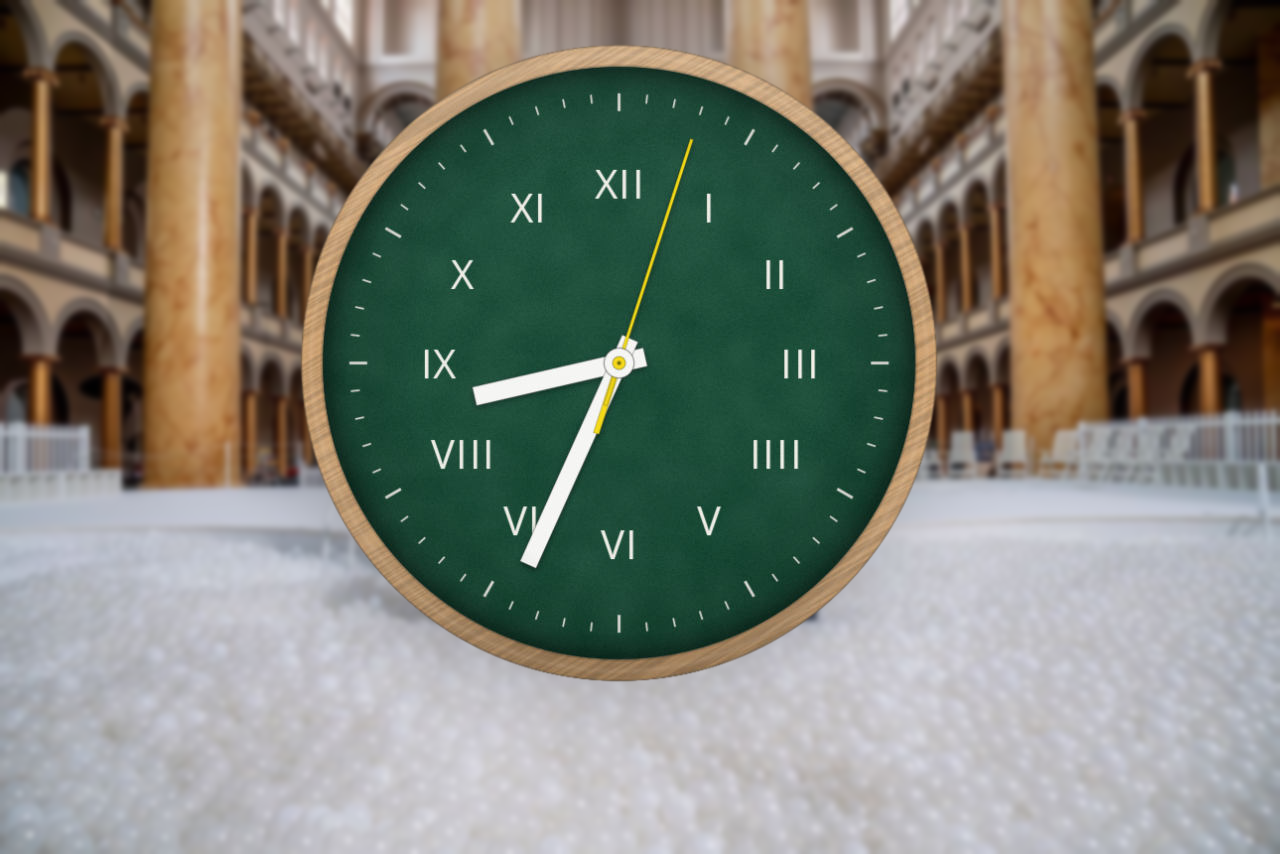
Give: 8:34:03
